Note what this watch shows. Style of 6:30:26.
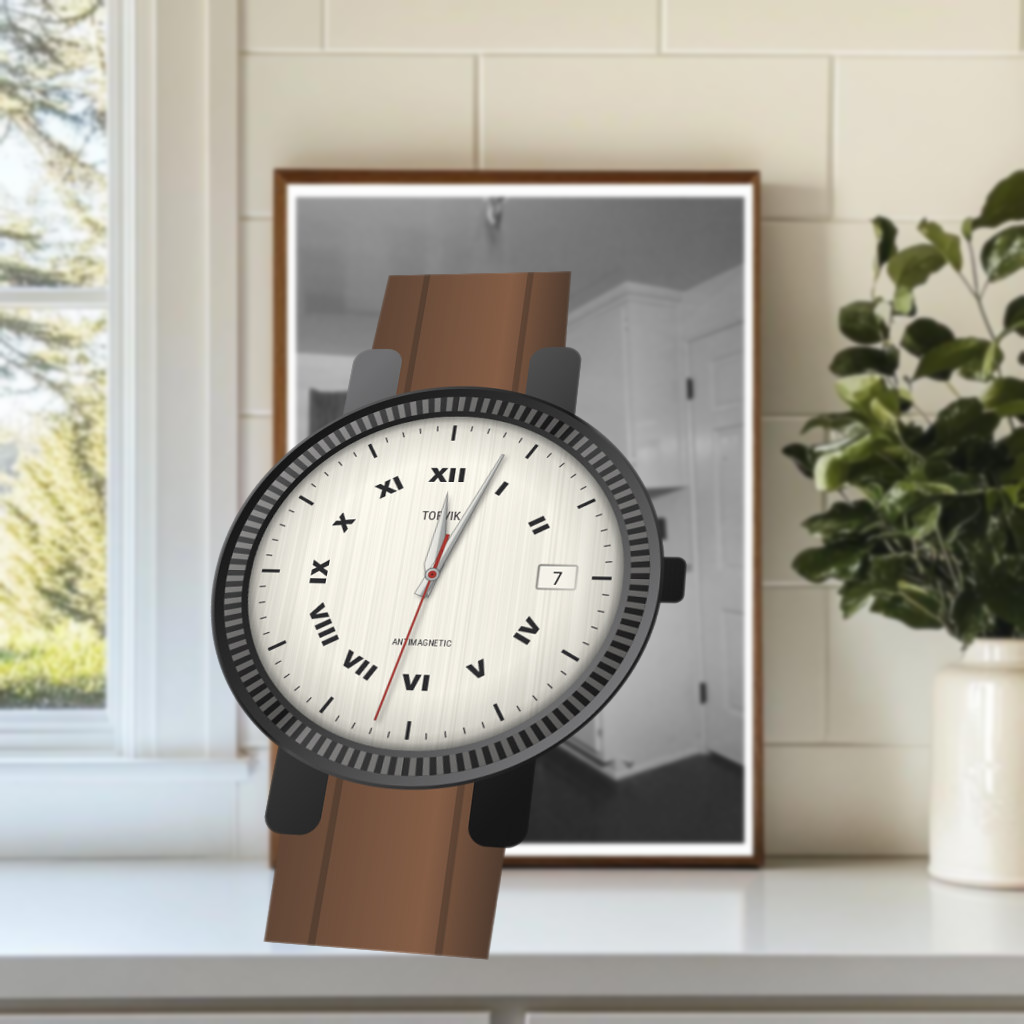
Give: 12:03:32
